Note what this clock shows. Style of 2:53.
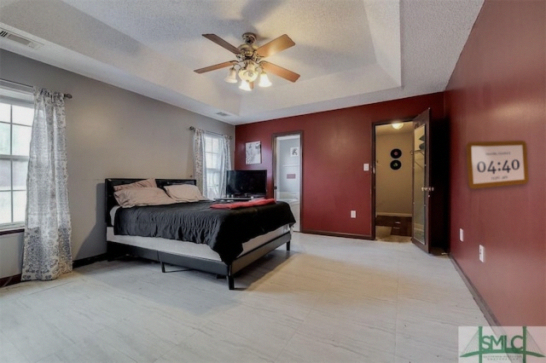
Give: 4:40
